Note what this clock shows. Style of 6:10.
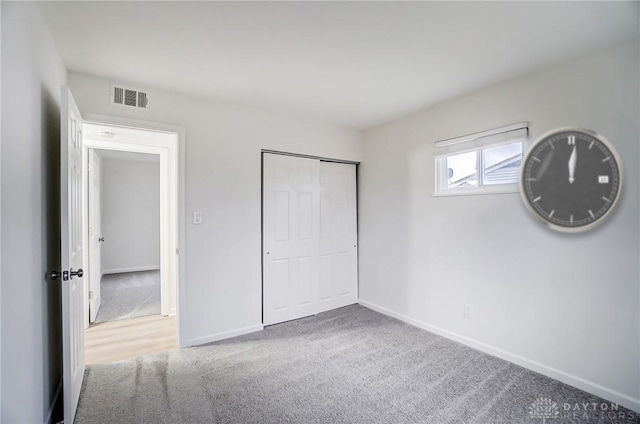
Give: 12:01
